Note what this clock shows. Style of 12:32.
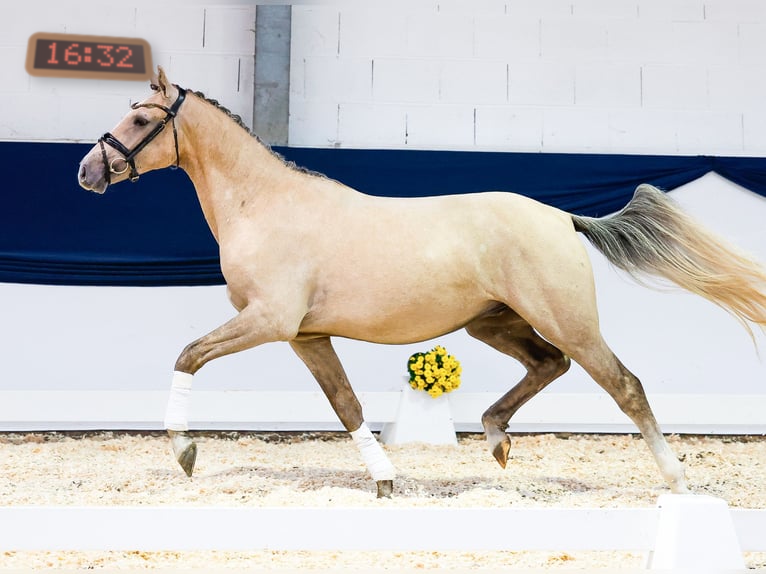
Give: 16:32
